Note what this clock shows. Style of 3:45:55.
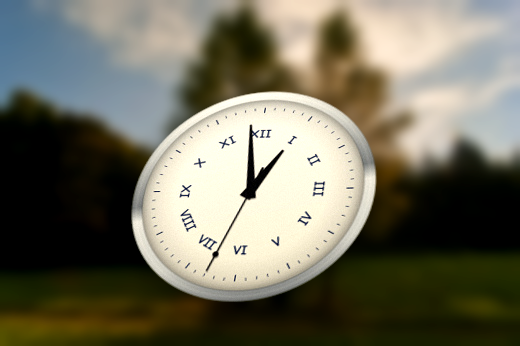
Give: 12:58:33
